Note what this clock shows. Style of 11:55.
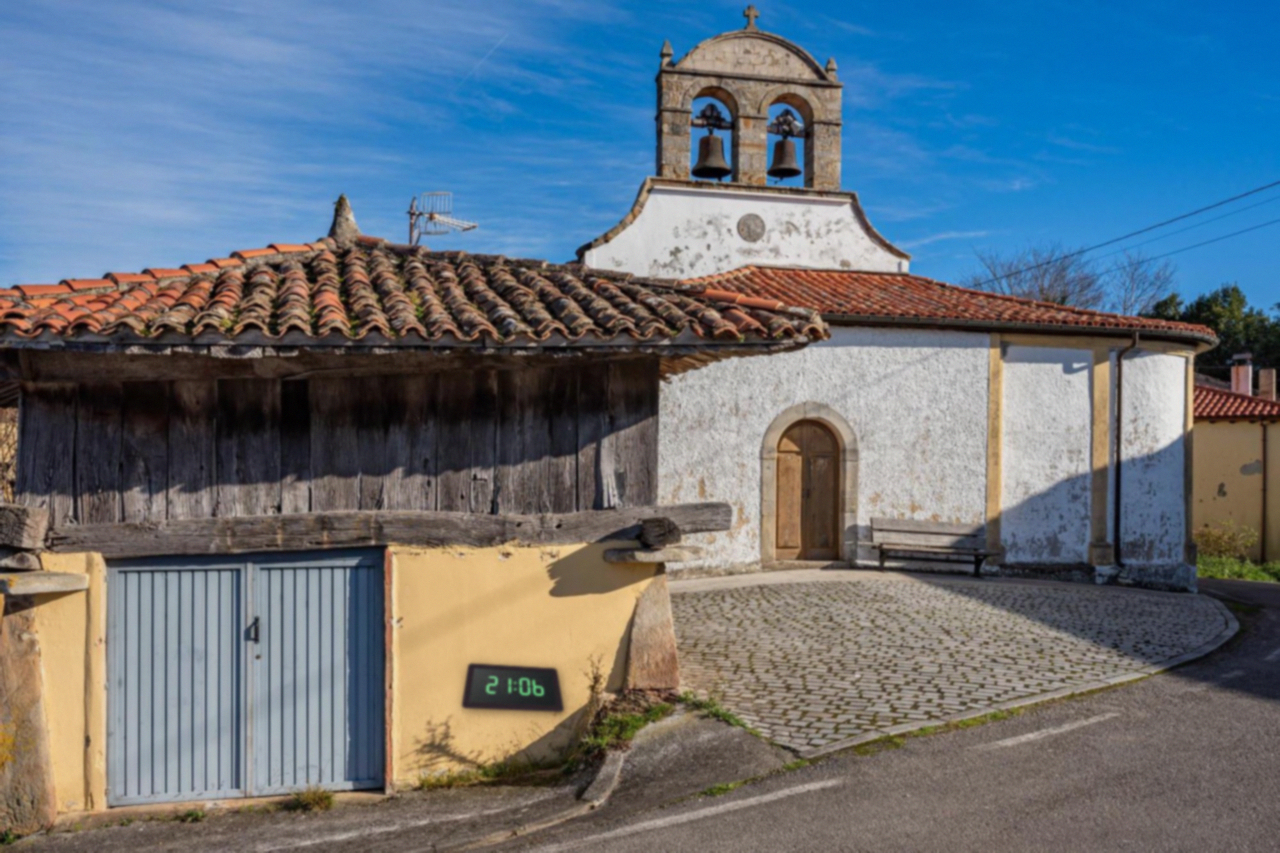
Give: 21:06
